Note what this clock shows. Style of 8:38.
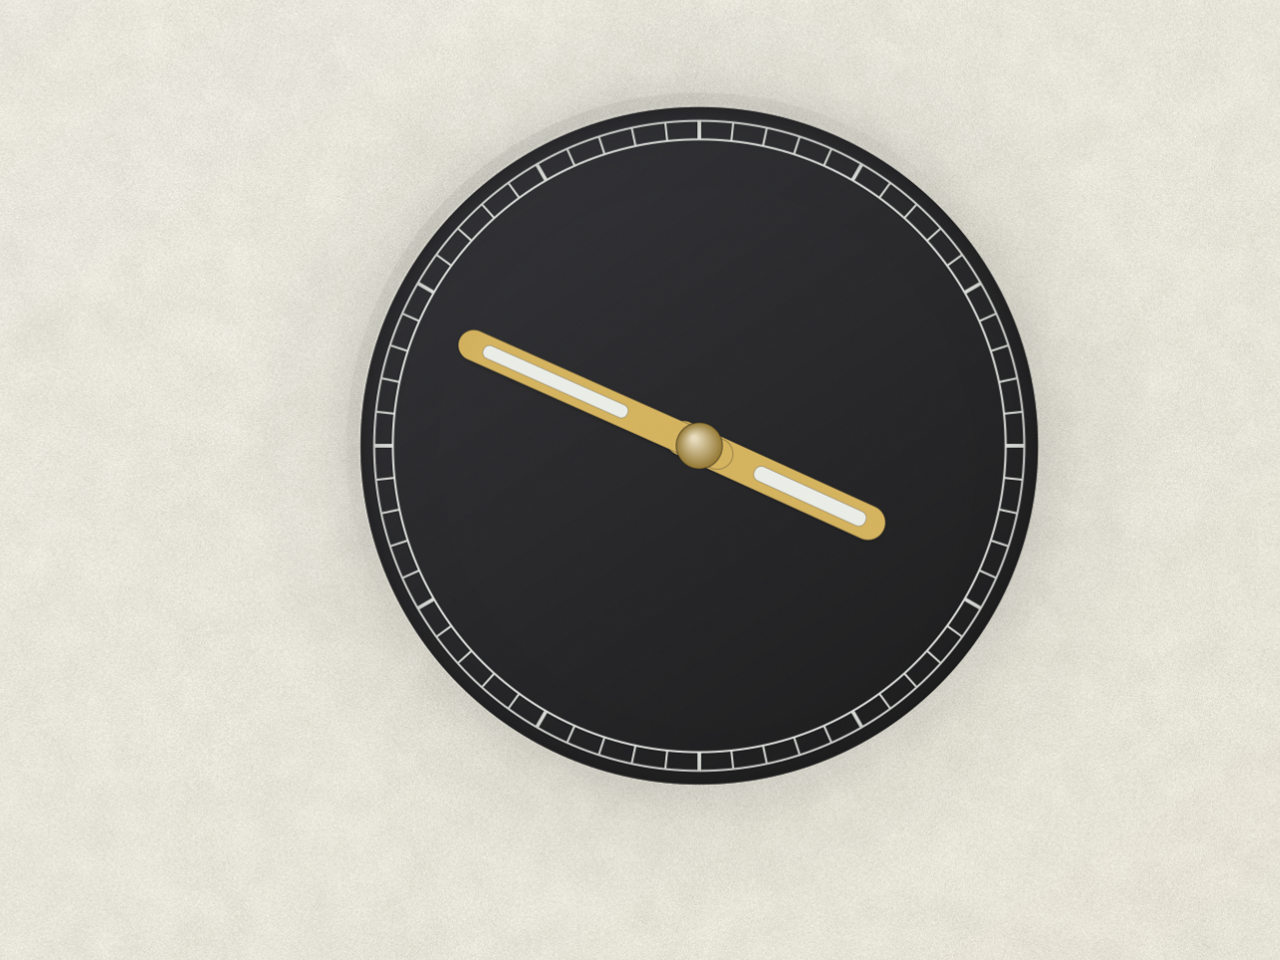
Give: 3:49
